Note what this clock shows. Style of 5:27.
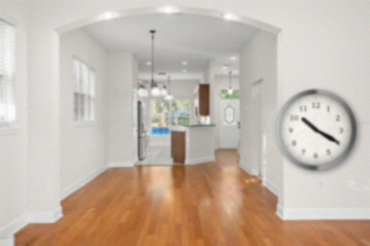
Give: 10:20
